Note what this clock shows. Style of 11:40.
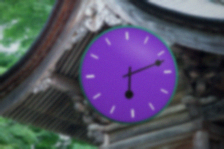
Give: 6:12
